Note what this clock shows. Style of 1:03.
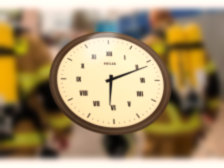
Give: 6:11
